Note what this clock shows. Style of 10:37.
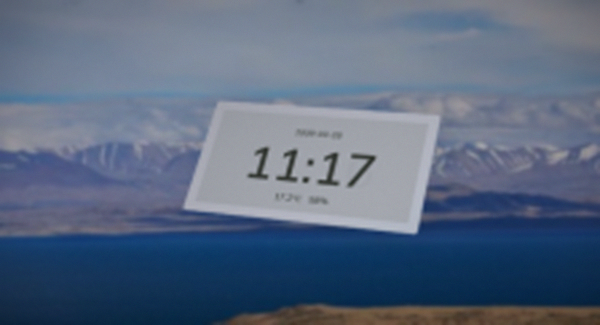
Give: 11:17
